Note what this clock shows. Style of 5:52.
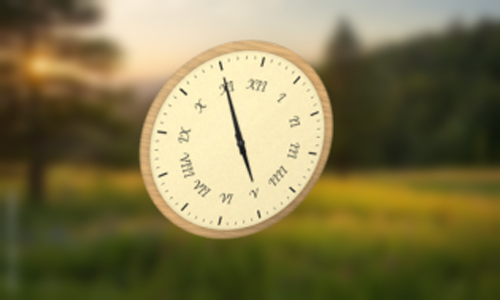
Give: 4:55
